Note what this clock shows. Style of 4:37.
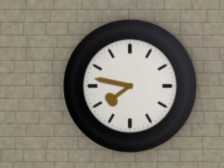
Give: 7:47
